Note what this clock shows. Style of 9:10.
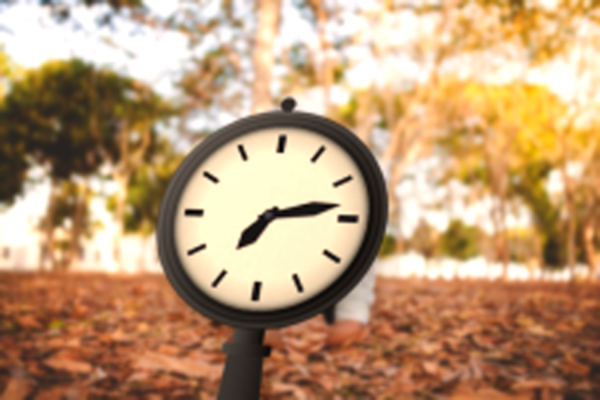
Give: 7:13
